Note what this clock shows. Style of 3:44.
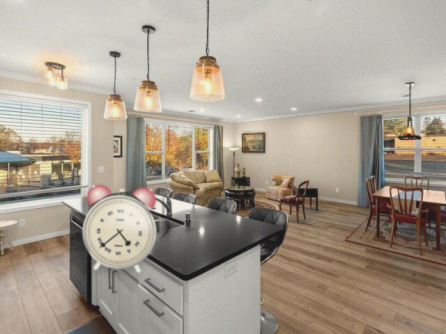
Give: 4:38
